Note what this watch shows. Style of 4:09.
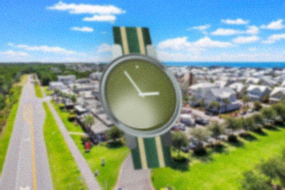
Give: 2:55
